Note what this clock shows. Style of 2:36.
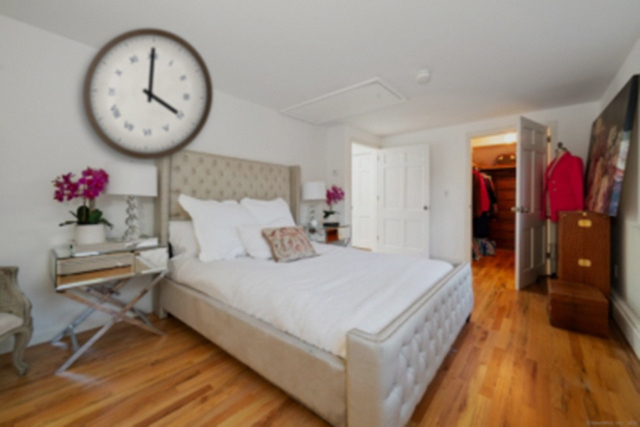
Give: 4:00
